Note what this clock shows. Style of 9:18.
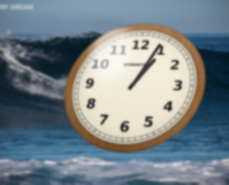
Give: 1:04
